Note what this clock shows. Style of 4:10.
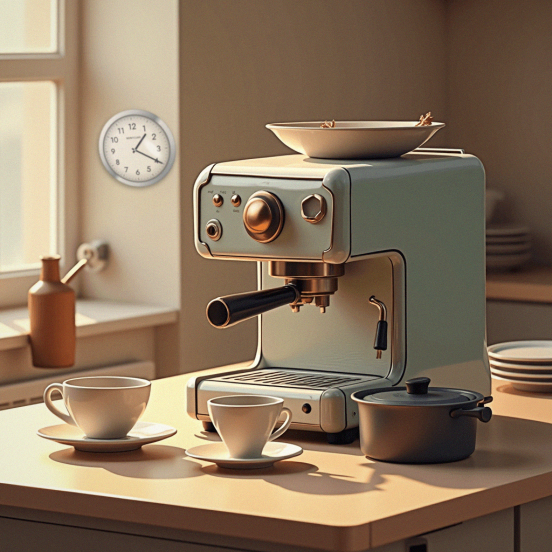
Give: 1:20
